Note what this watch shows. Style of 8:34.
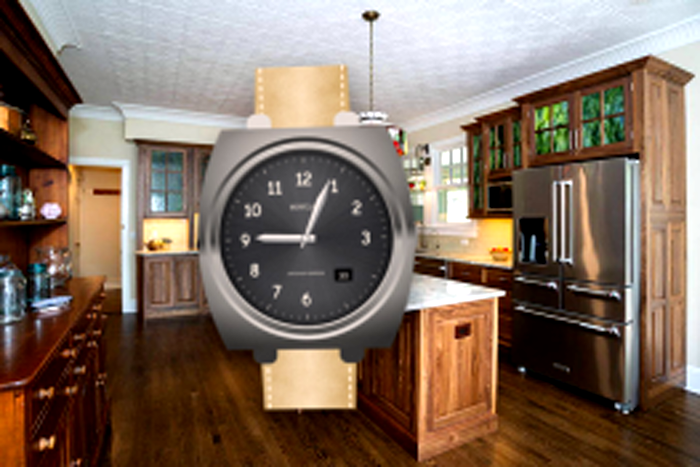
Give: 9:04
